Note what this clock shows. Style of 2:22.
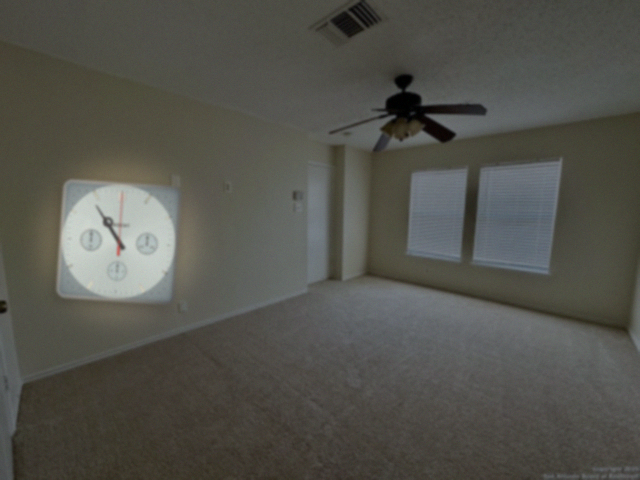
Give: 10:54
